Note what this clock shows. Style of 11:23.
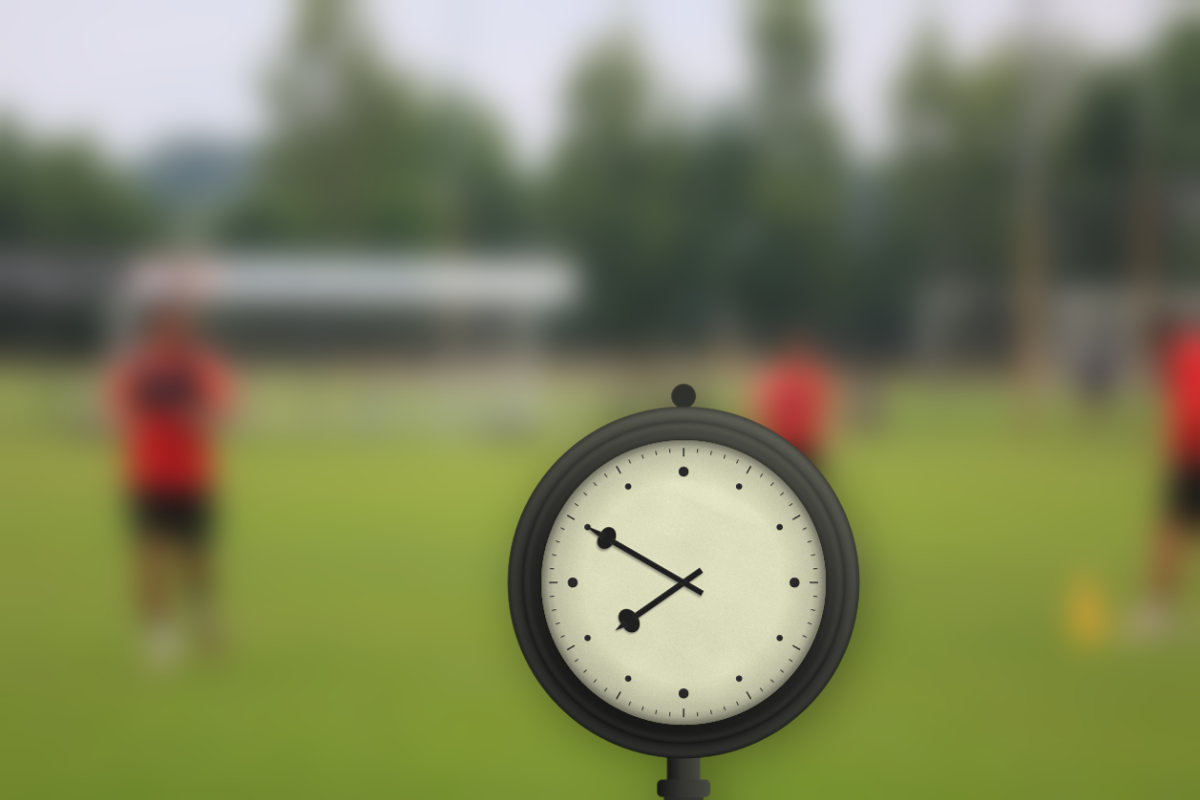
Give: 7:50
